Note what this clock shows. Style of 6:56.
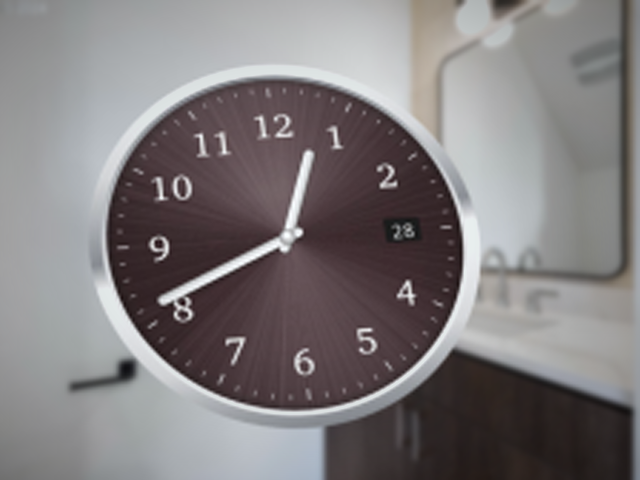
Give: 12:41
